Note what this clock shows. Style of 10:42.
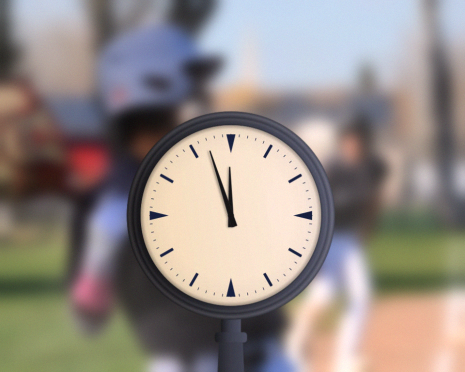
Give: 11:57
